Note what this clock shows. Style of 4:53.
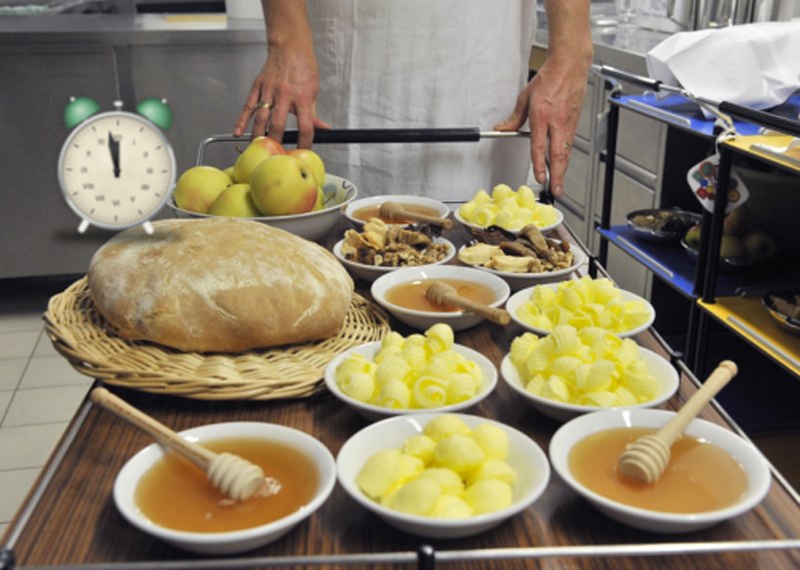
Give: 11:58
